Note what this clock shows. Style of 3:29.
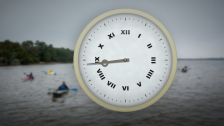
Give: 8:44
